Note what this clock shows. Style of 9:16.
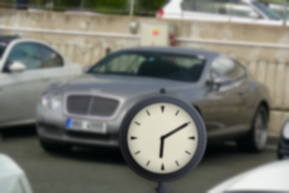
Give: 6:10
